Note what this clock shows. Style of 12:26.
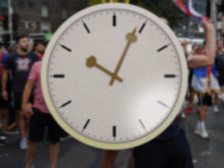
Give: 10:04
